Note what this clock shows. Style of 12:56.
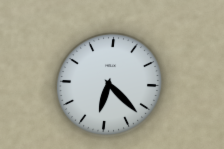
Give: 6:22
